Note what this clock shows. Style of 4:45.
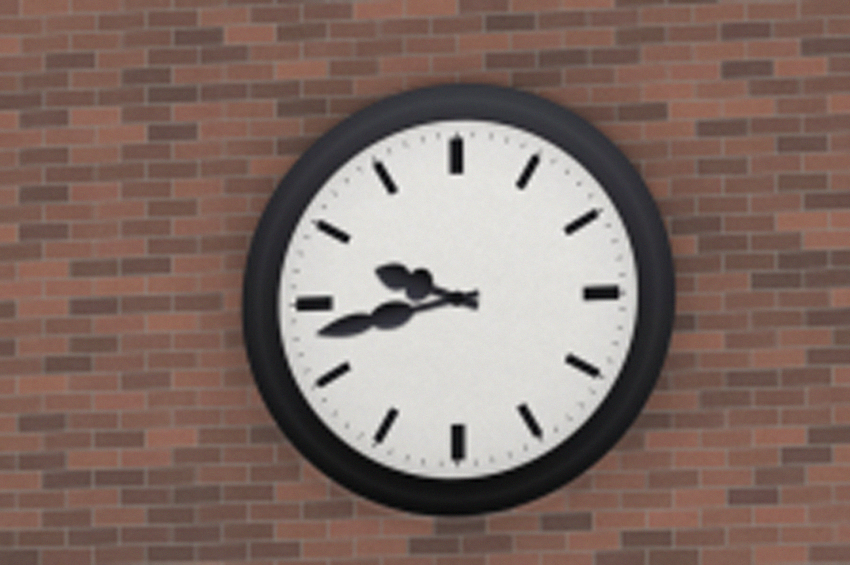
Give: 9:43
